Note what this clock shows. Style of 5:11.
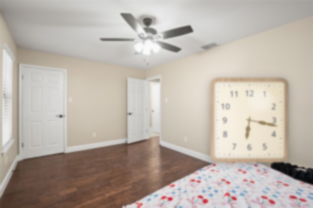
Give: 6:17
